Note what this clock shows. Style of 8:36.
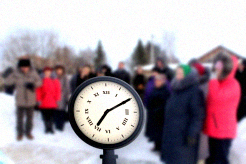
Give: 7:10
